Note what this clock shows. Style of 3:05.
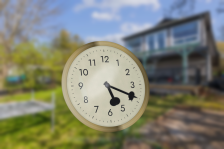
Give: 5:19
